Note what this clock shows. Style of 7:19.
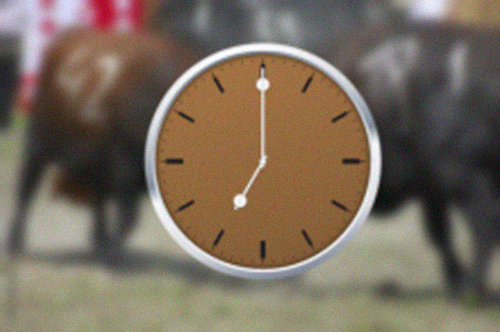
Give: 7:00
